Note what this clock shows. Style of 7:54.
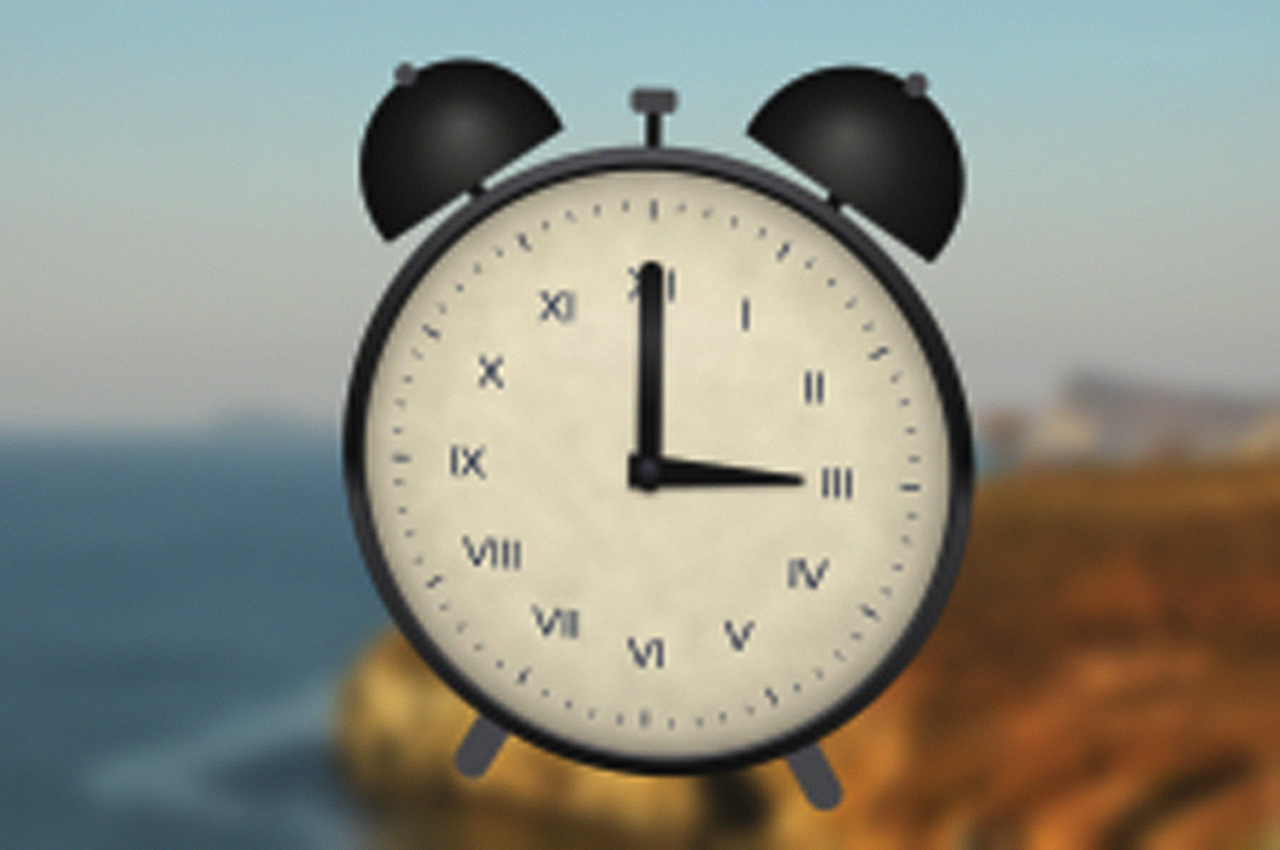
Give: 3:00
